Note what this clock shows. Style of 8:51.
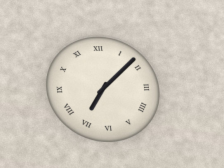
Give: 7:08
